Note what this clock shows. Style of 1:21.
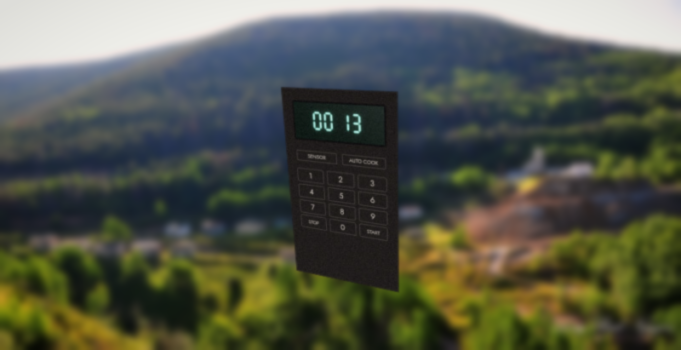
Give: 0:13
